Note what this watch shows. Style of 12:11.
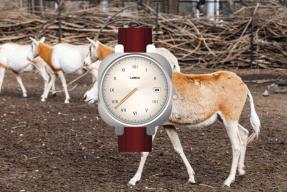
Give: 7:38
